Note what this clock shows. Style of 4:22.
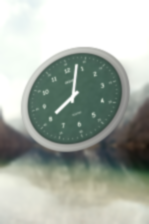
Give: 8:03
